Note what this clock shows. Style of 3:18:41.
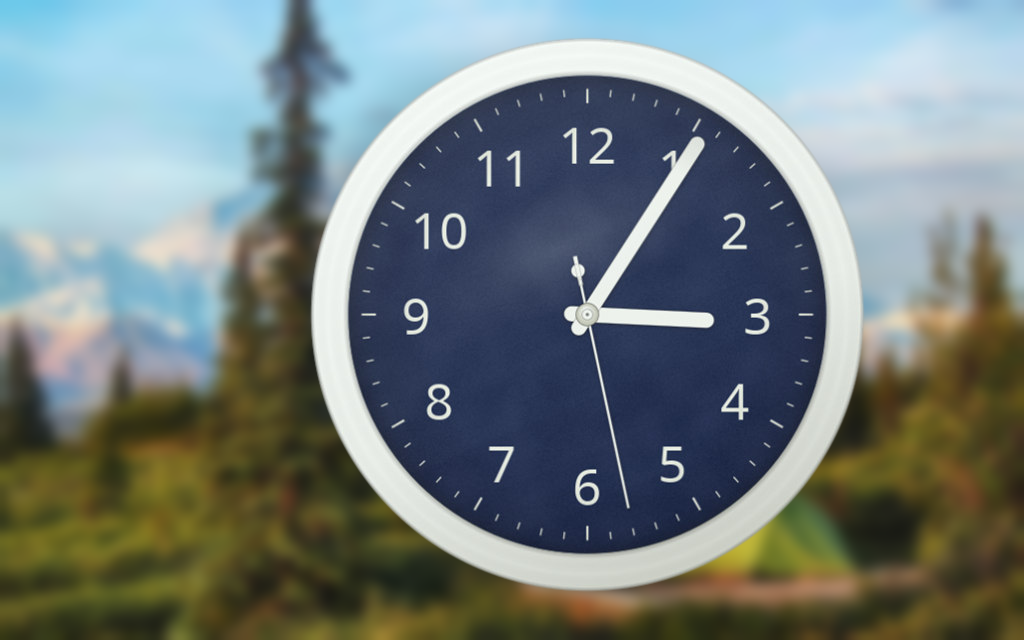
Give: 3:05:28
